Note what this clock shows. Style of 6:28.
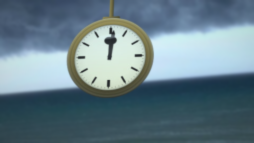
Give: 12:01
